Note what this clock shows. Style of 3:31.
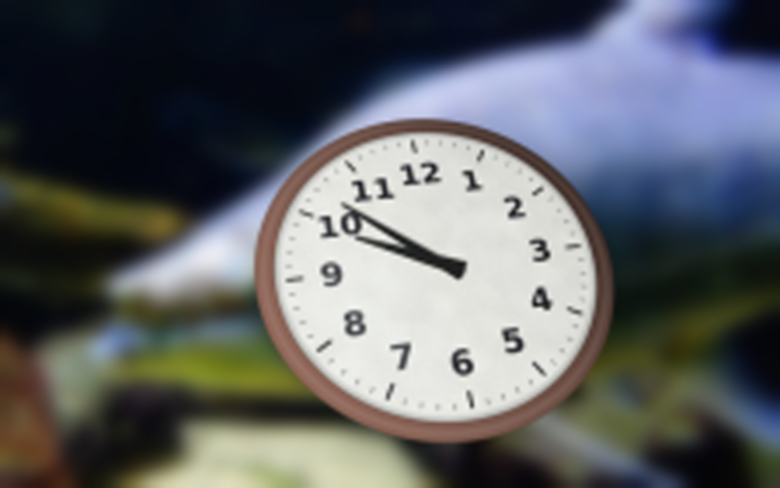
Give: 9:52
